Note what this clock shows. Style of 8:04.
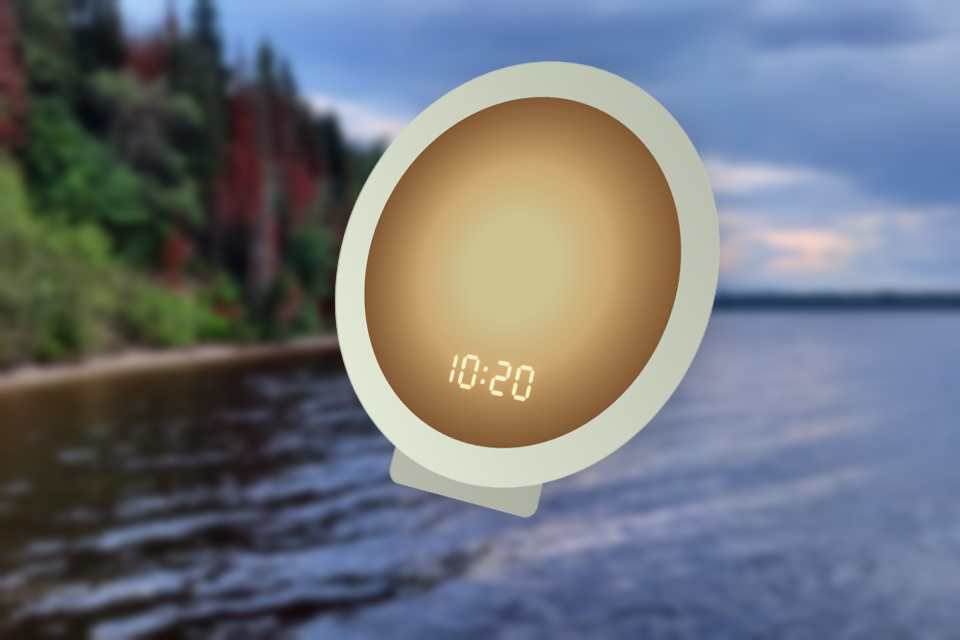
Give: 10:20
